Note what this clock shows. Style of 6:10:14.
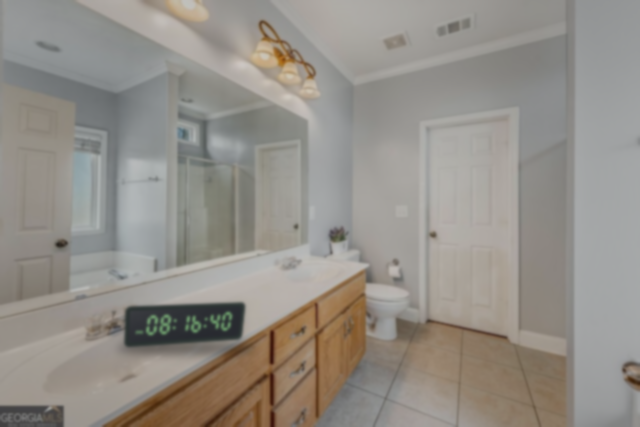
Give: 8:16:40
